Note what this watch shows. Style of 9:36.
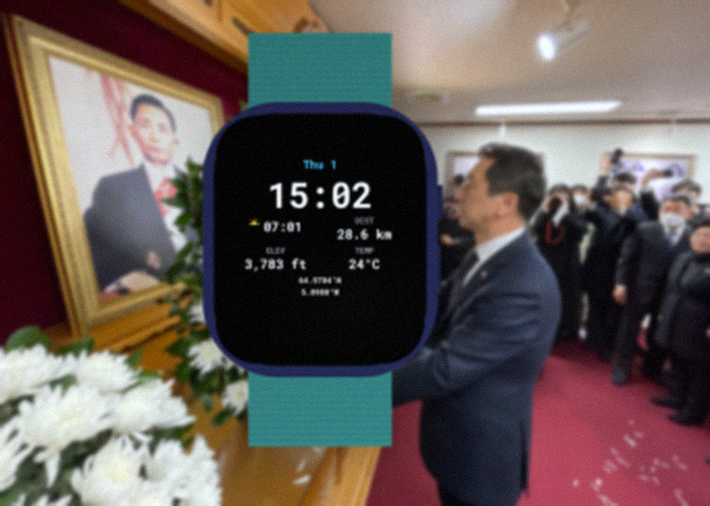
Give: 15:02
